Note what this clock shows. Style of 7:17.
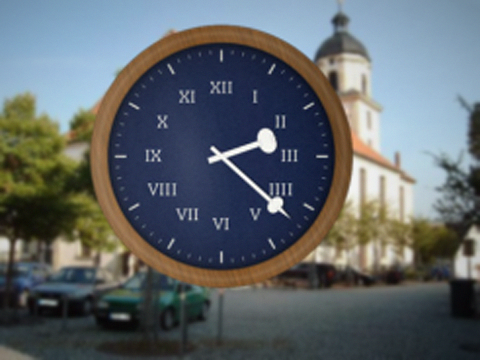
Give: 2:22
